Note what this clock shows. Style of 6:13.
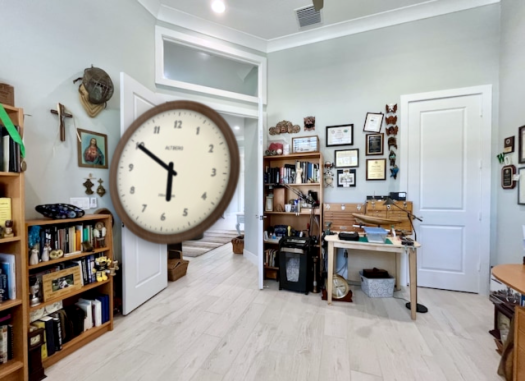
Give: 5:50
